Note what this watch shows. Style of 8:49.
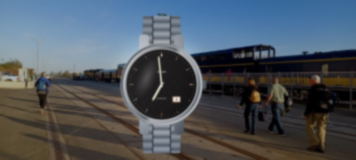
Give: 6:59
